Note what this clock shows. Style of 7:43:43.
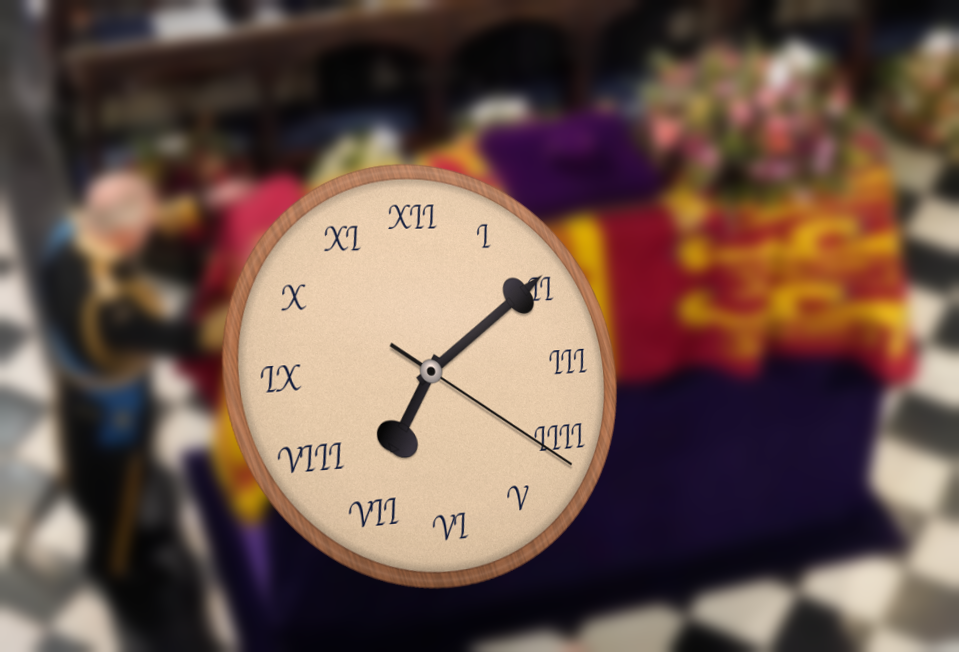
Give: 7:09:21
